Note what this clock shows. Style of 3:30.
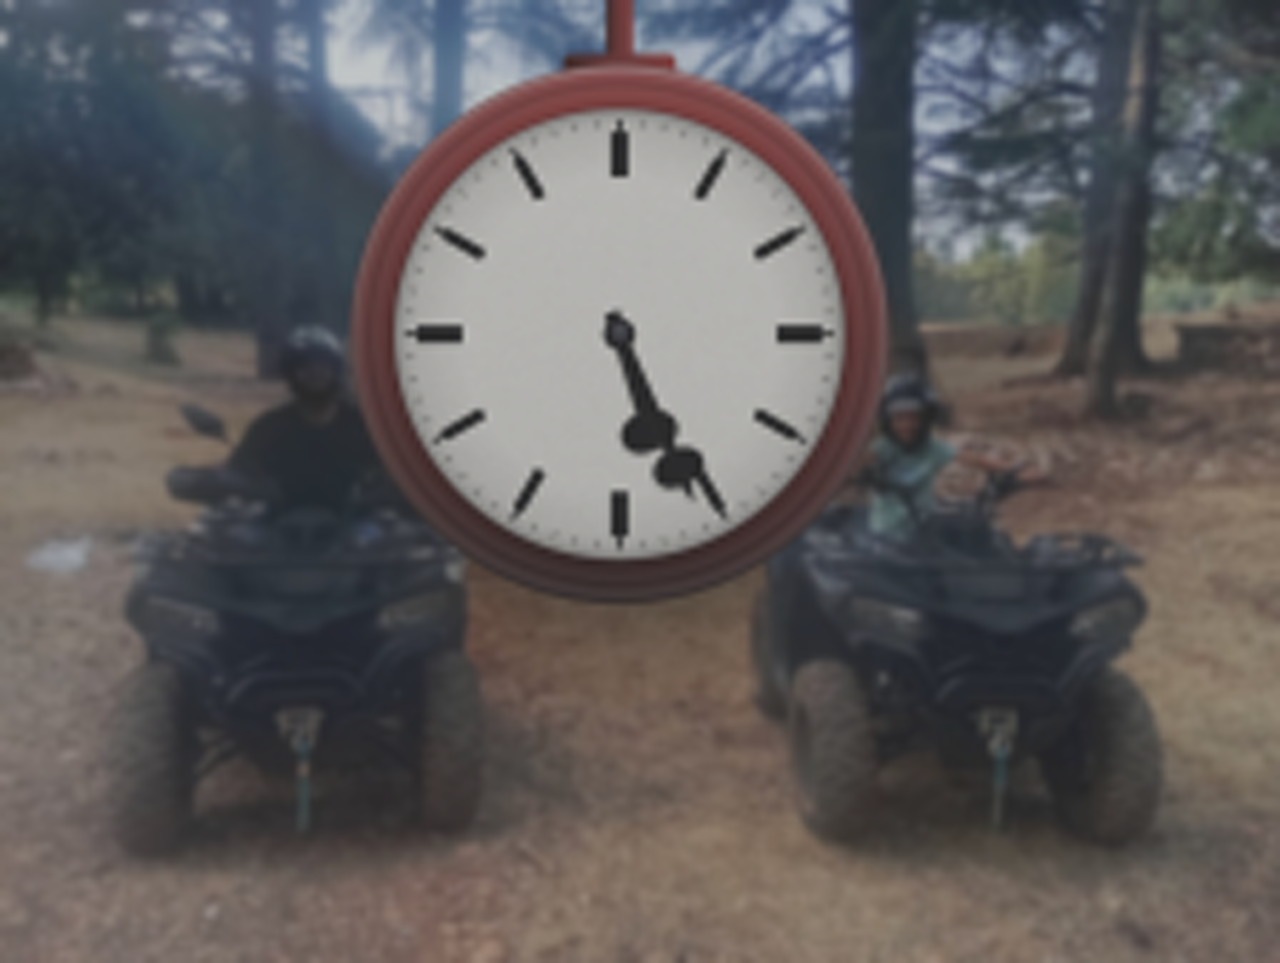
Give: 5:26
